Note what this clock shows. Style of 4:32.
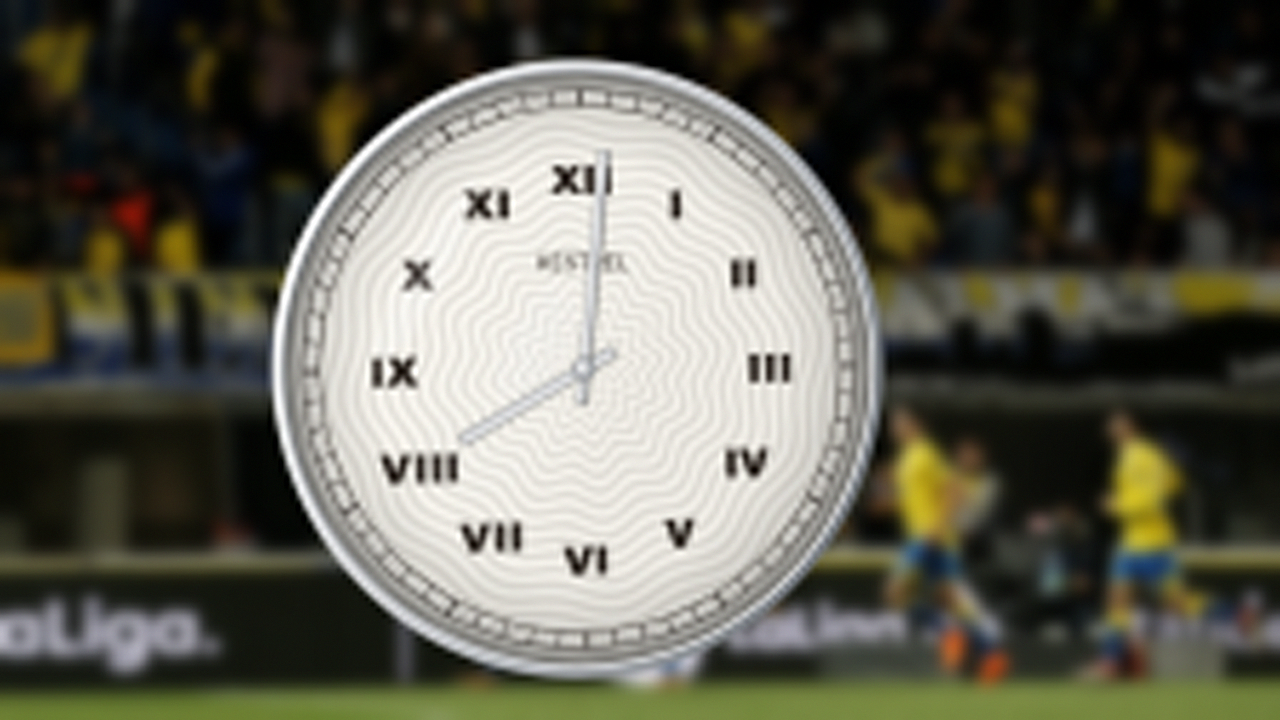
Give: 8:01
